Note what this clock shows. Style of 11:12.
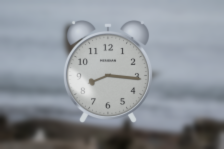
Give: 8:16
